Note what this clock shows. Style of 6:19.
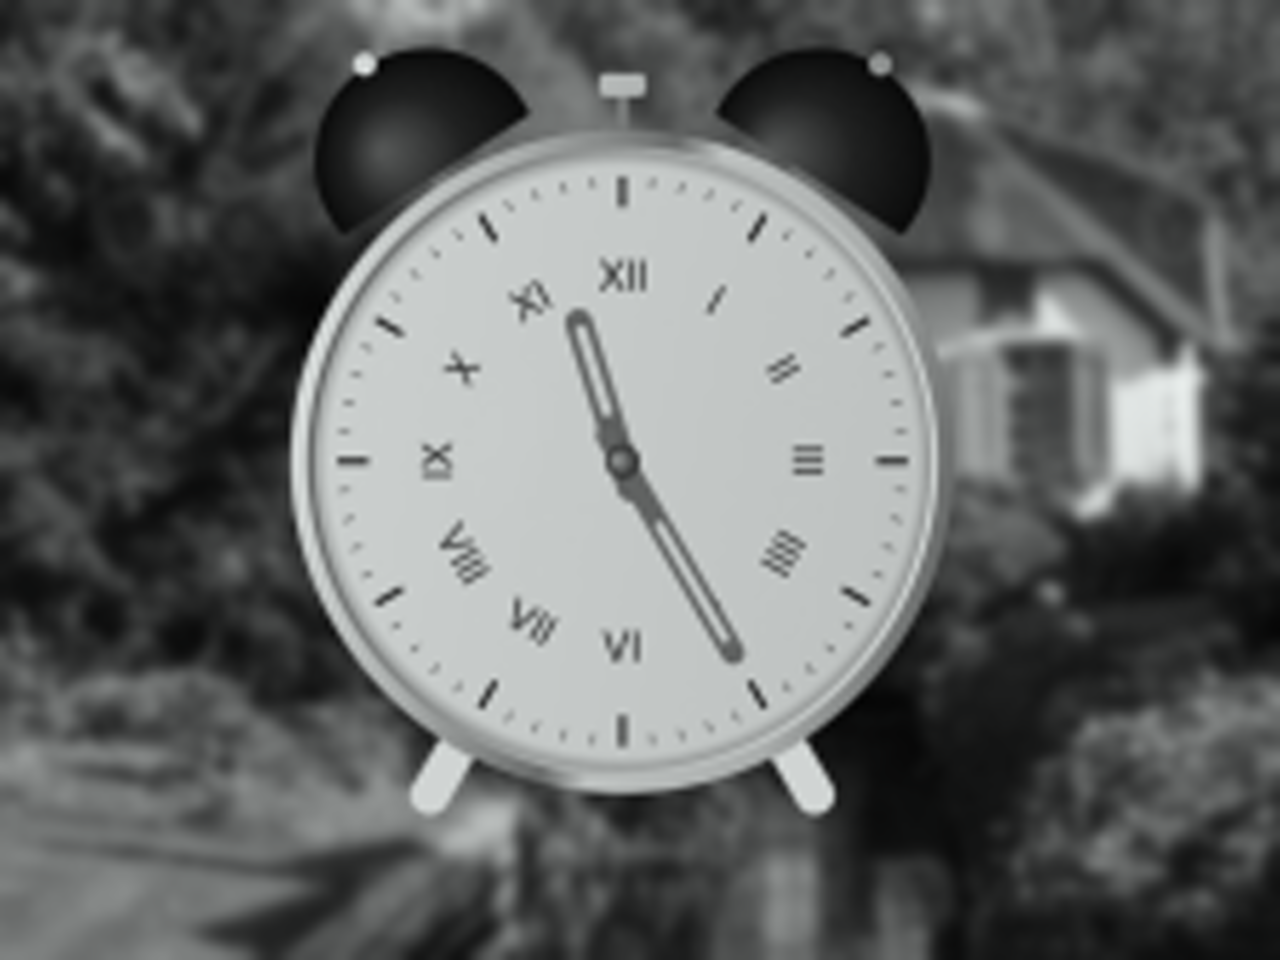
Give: 11:25
